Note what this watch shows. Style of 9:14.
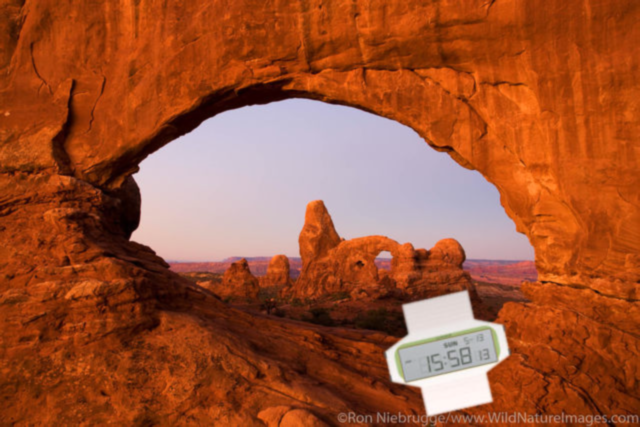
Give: 15:58
